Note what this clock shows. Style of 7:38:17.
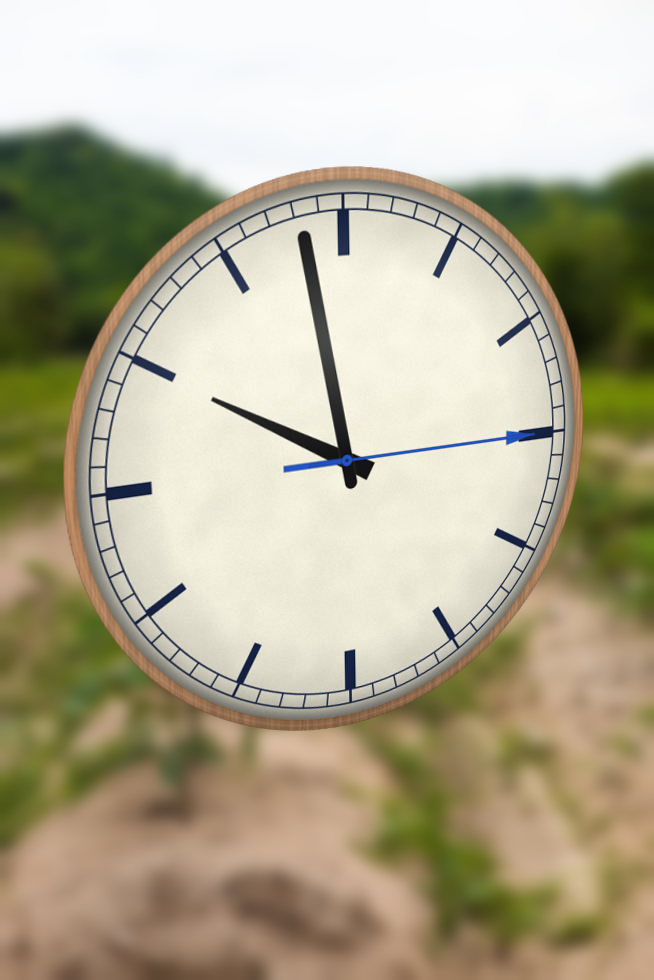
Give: 9:58:15
